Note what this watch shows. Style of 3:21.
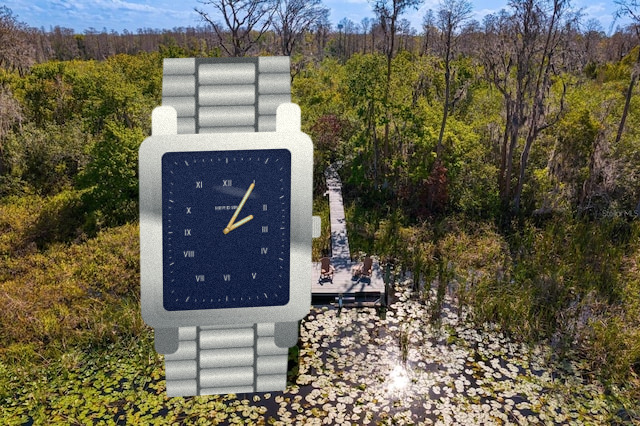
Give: 2:05
